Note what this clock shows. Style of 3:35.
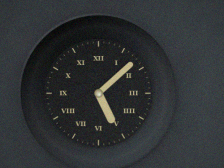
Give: 5:08
